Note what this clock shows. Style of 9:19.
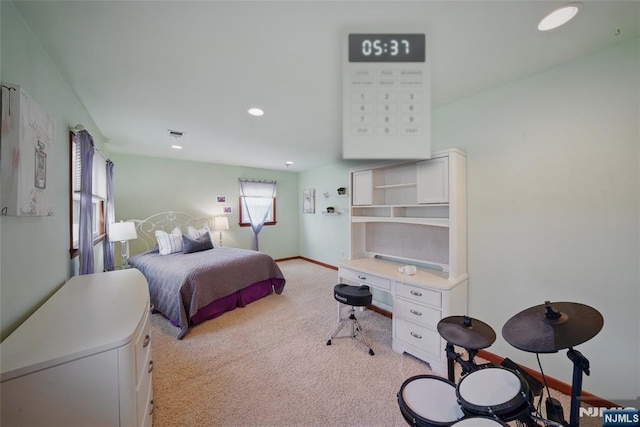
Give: 5:37
